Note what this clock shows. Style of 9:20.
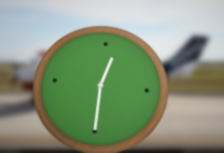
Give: 12:30
